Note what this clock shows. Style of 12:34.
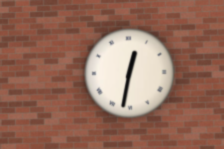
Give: 12:32
